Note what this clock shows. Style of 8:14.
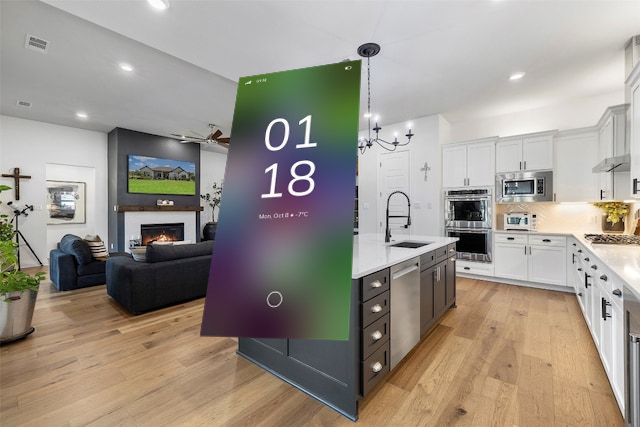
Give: 1:18
